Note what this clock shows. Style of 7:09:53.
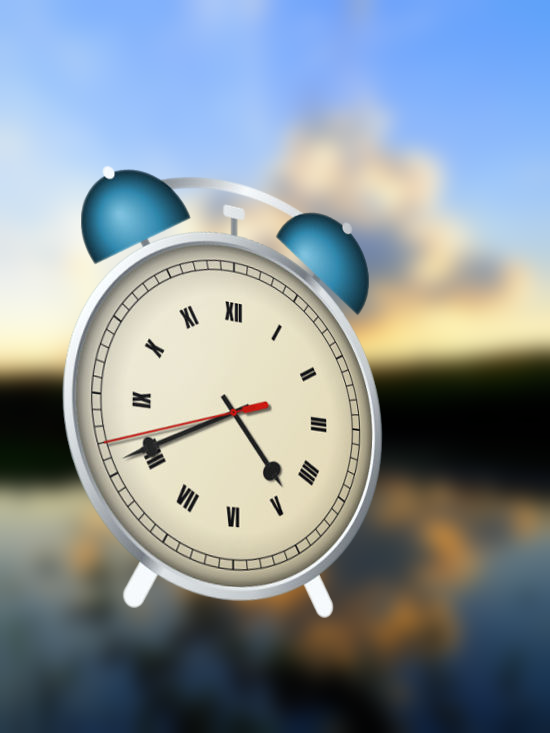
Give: 4:40:42
